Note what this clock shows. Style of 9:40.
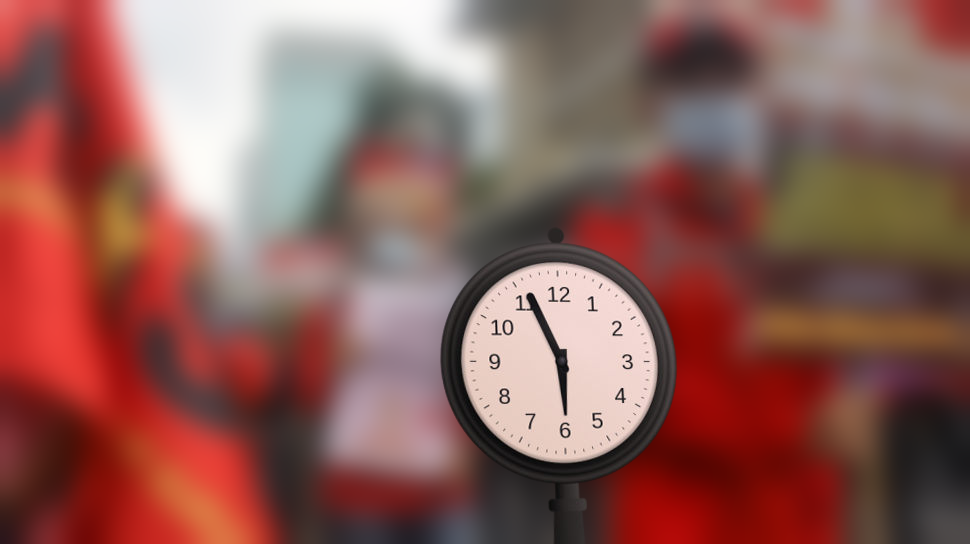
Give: 5:56
